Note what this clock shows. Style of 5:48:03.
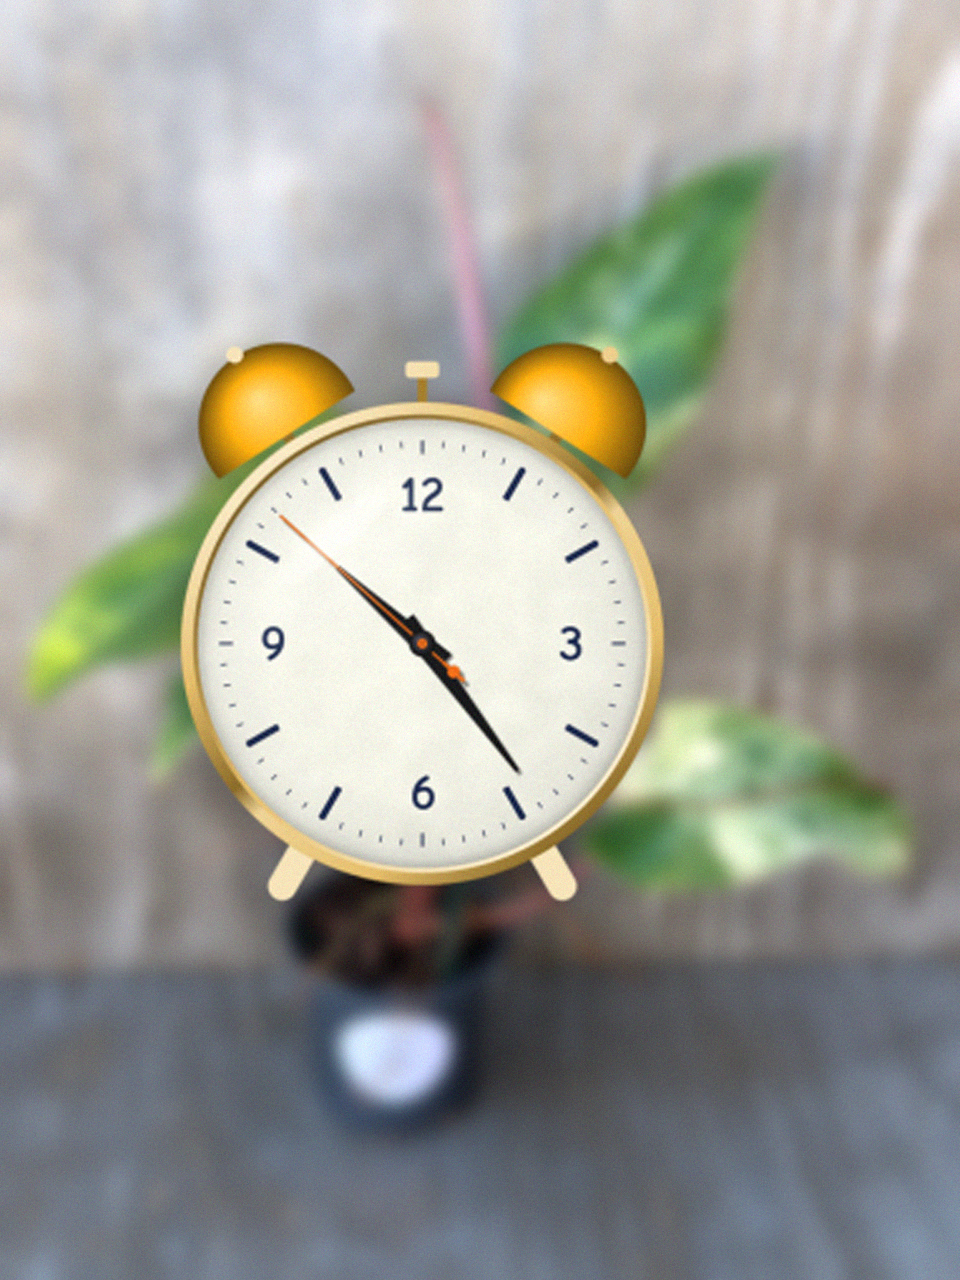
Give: 10:23:52
